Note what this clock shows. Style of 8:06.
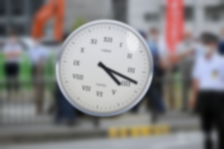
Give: 4:18
